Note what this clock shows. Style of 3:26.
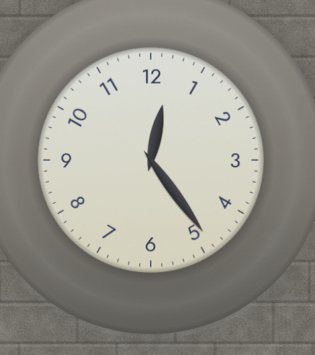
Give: 12:24
